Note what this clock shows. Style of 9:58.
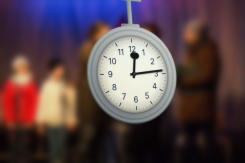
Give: 12:14
